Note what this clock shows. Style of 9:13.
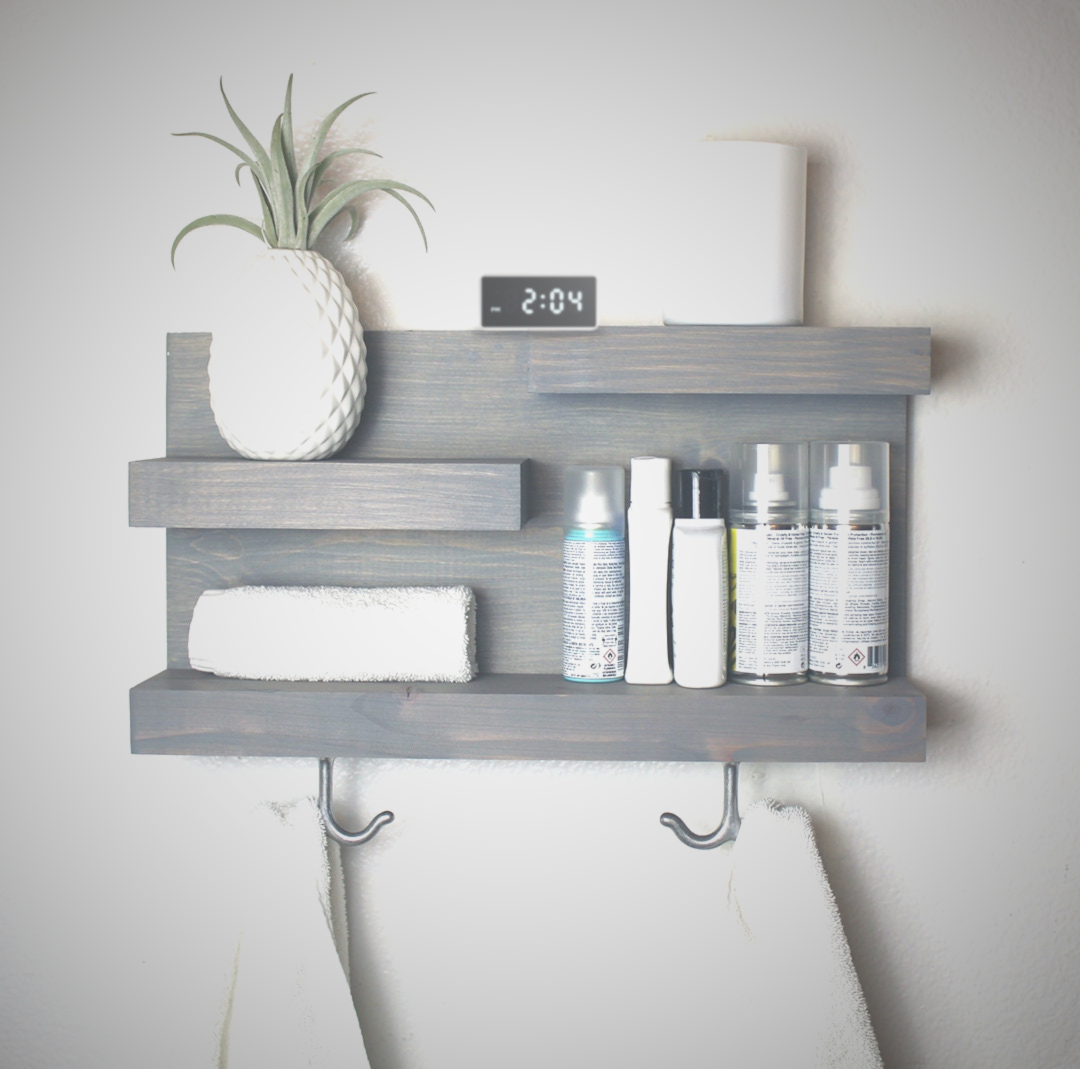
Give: 2:04
